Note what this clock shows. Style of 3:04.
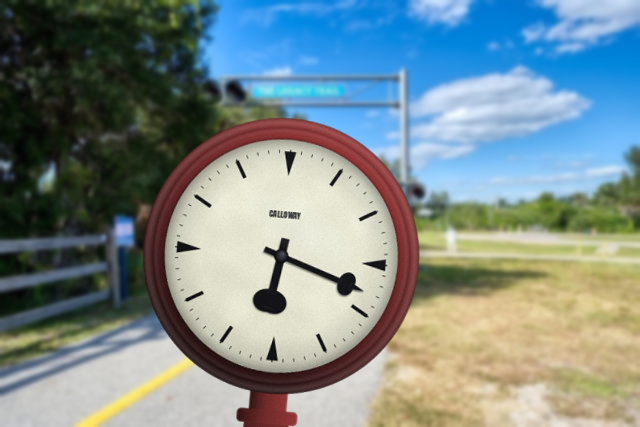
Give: 6:18
